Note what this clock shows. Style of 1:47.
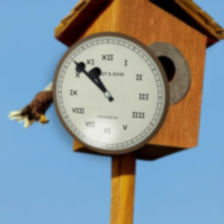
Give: 10:52
